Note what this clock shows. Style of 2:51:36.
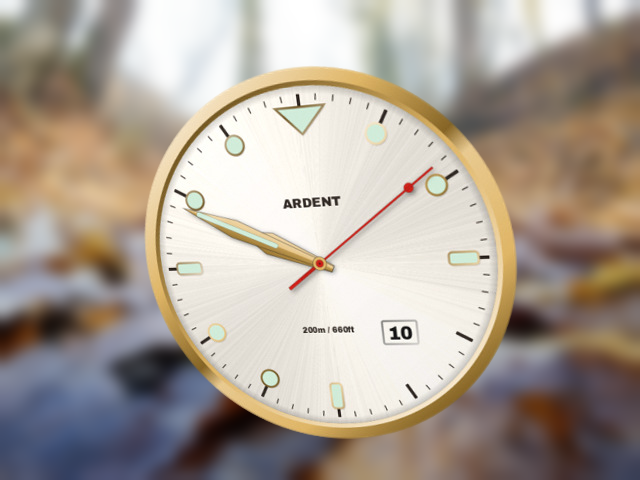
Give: 9:49:09
